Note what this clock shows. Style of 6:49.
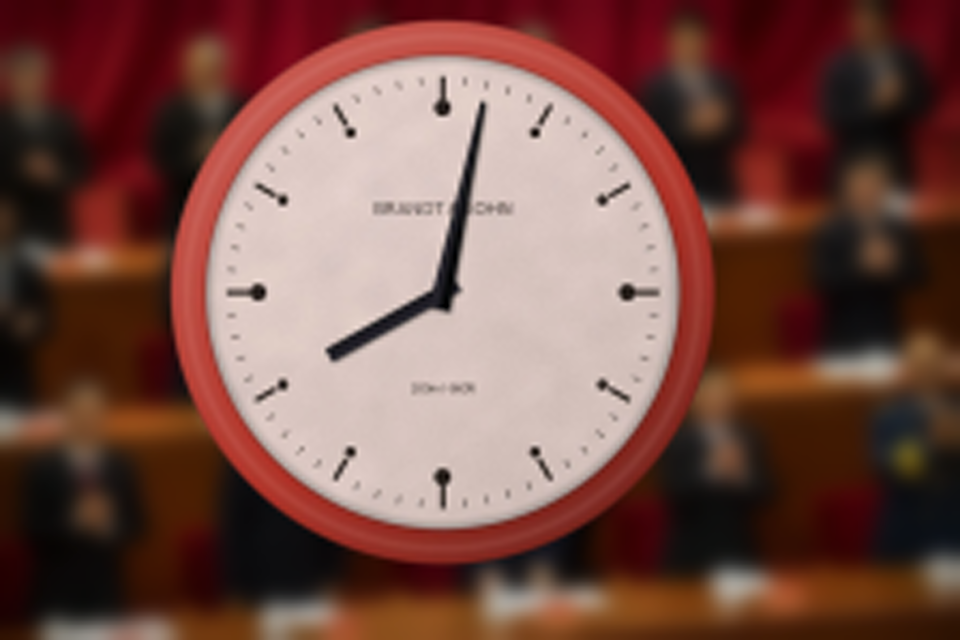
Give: 8:02
